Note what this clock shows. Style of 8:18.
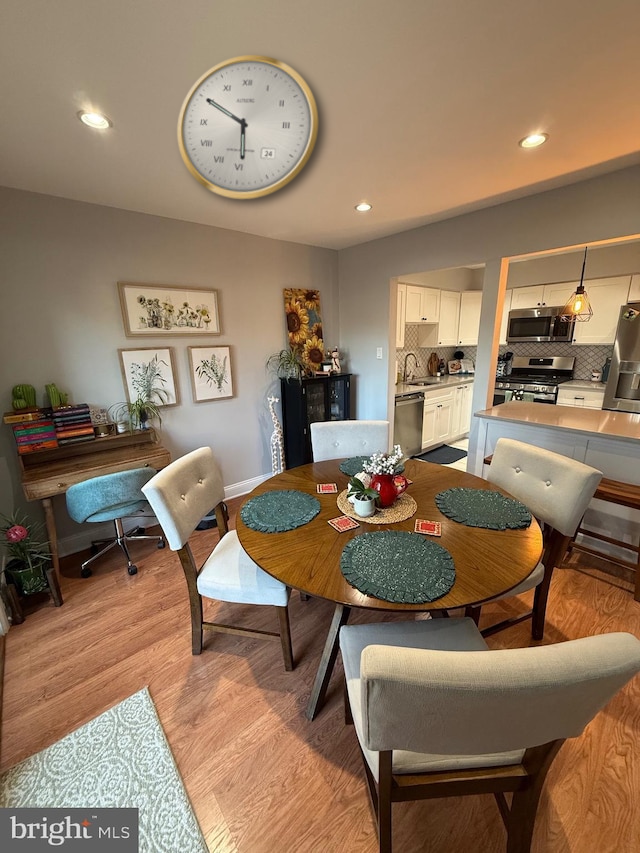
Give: 5:50
